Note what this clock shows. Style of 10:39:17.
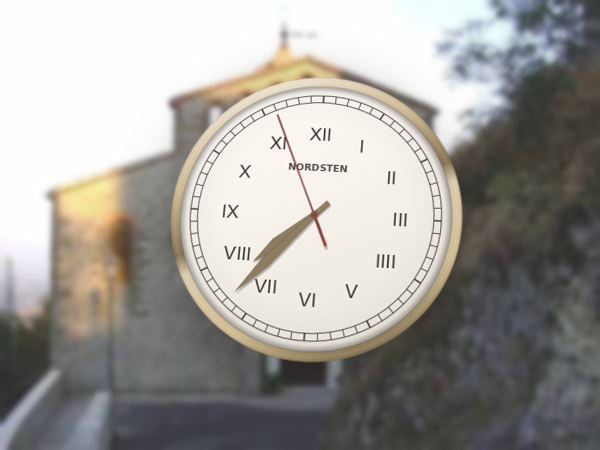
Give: 7:36:56
